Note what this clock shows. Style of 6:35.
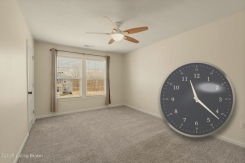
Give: 11:22
